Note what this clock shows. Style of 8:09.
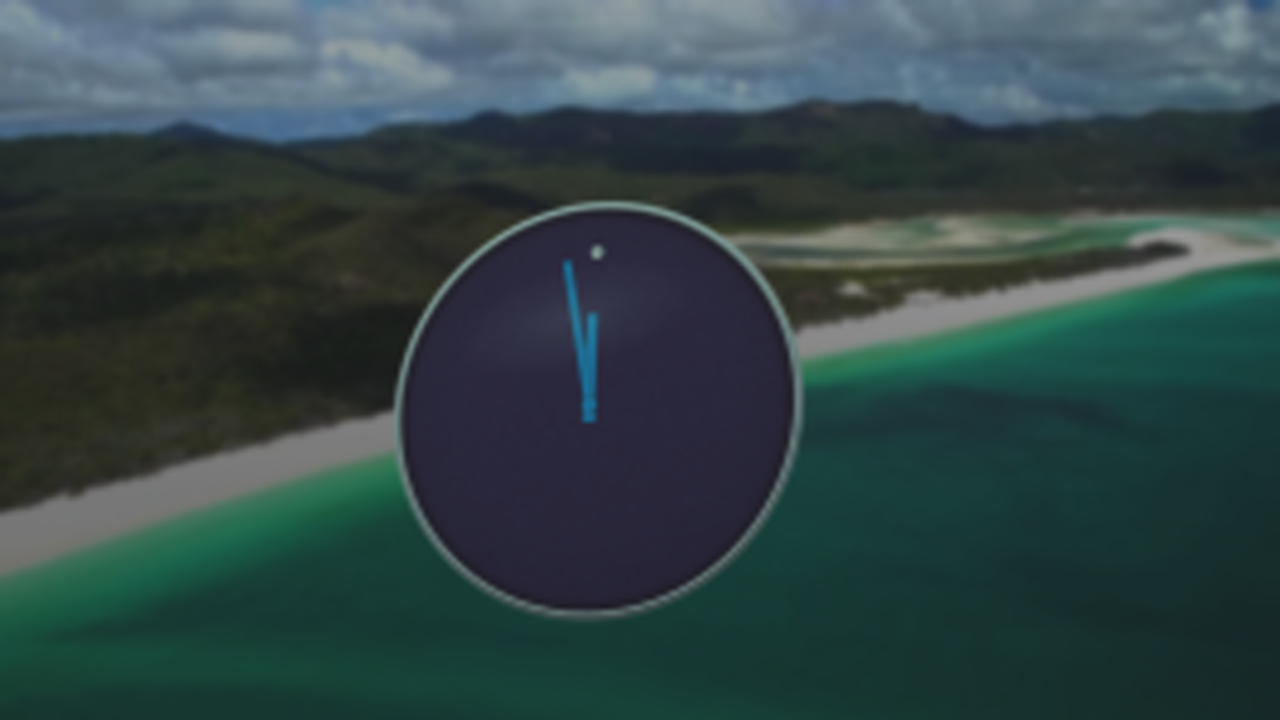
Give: 11:58
